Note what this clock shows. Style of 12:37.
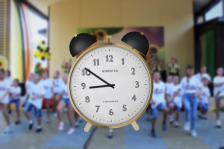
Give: 8:51
